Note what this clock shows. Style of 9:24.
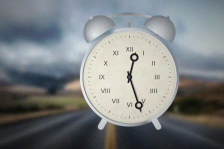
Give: 12:27
